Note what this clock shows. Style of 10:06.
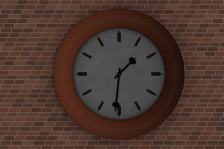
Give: 1:31
